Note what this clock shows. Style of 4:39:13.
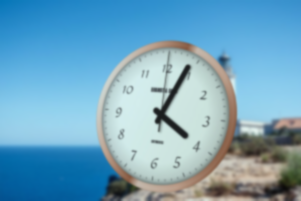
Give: 4:04:00
